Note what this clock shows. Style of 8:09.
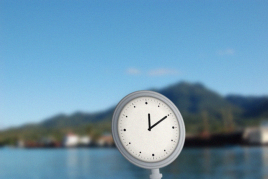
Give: 12:10
